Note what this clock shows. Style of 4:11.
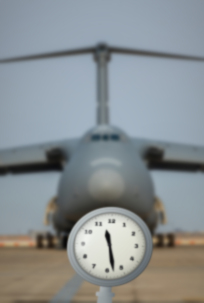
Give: 11:28
